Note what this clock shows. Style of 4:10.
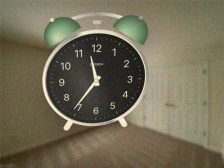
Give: 11:36
